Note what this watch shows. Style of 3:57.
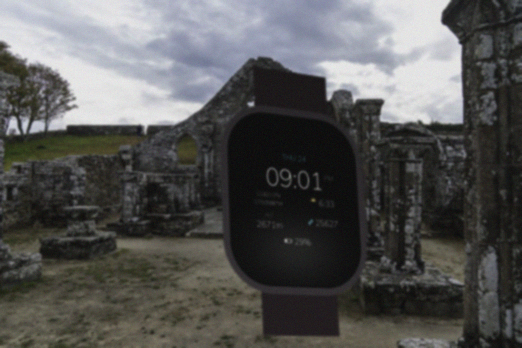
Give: 9:01
